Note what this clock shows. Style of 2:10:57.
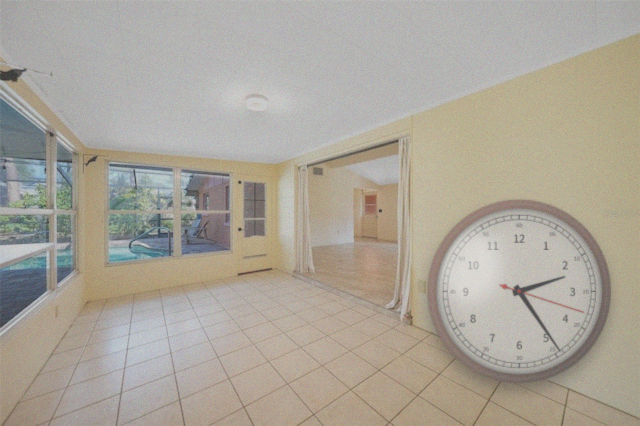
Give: 2:24:18
